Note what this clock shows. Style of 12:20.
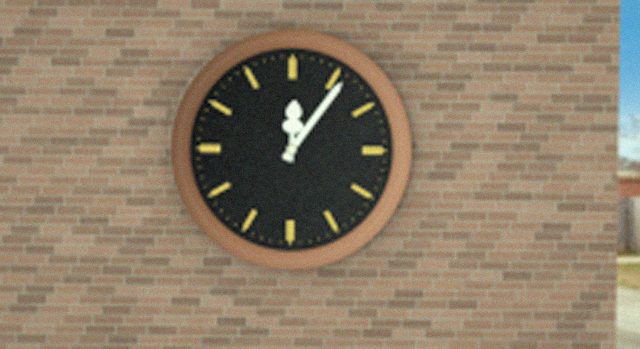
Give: 12:06
